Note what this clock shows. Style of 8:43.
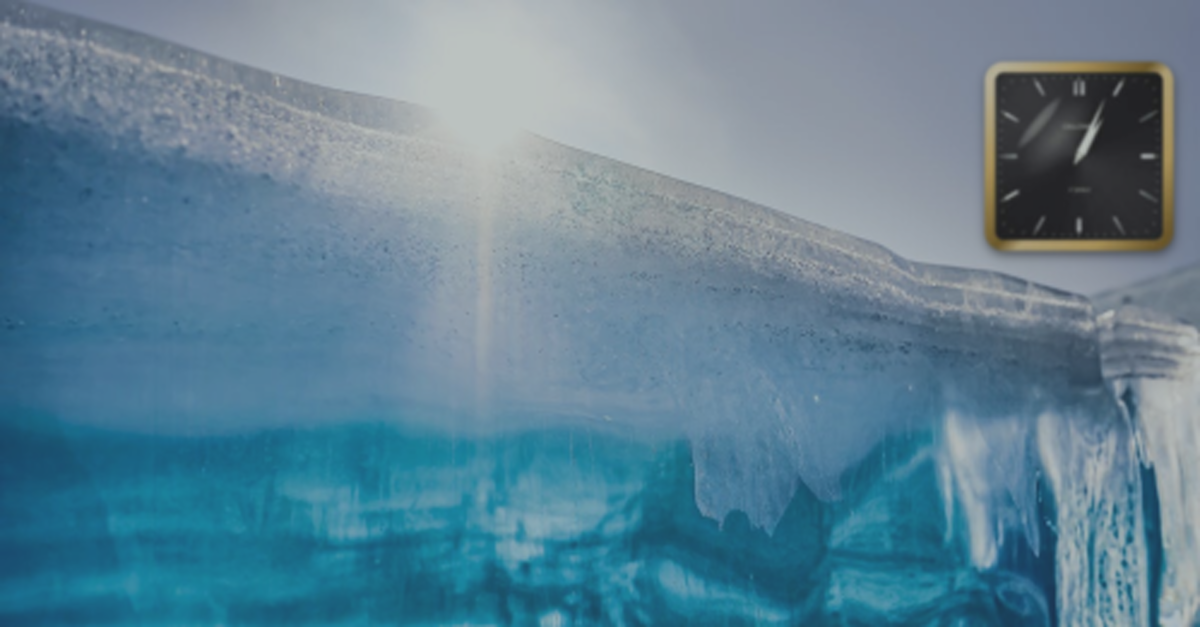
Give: 1:04
